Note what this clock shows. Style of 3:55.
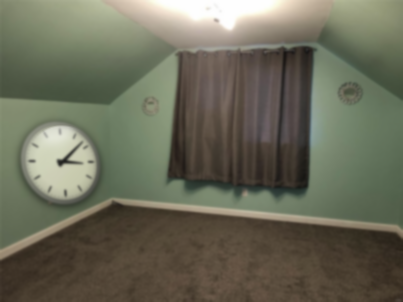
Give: 3:08
